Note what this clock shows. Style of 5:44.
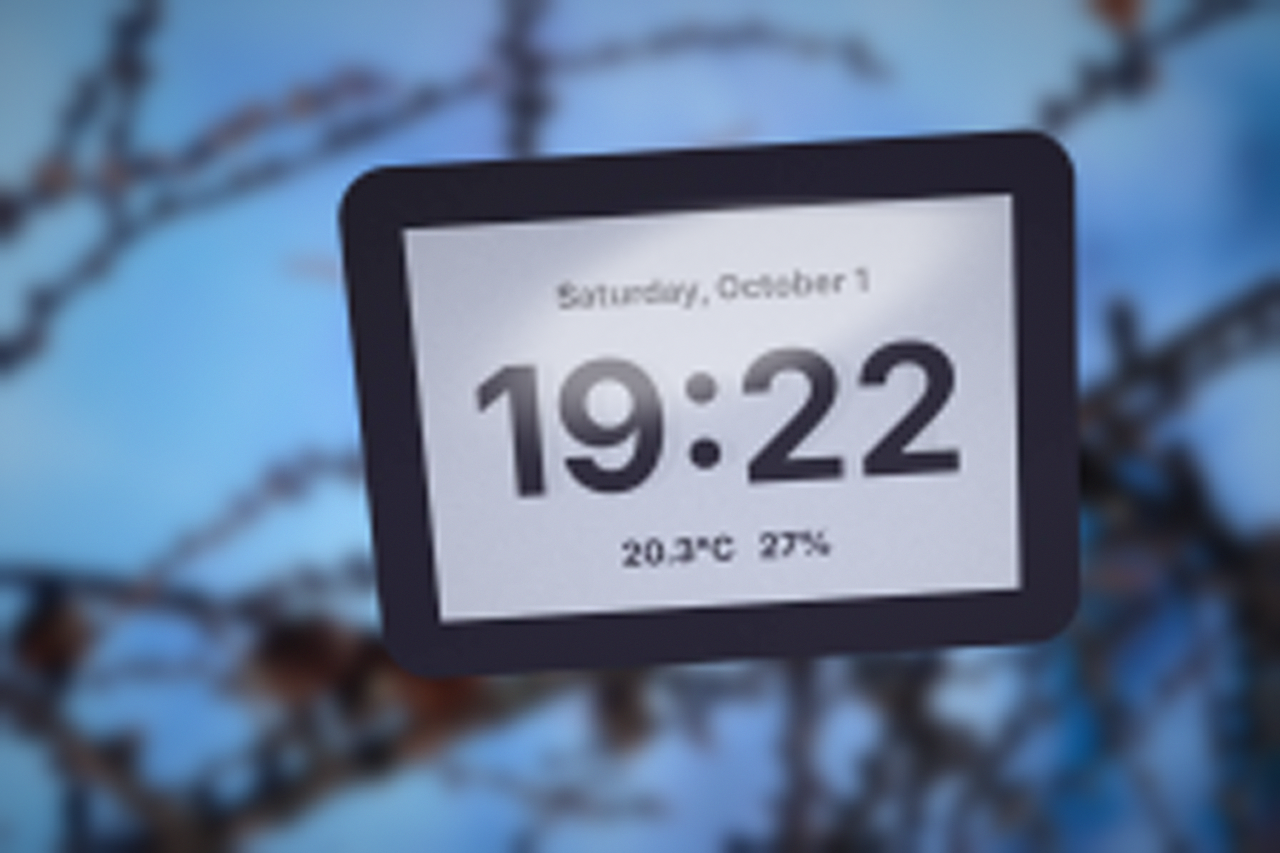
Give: 19:22
